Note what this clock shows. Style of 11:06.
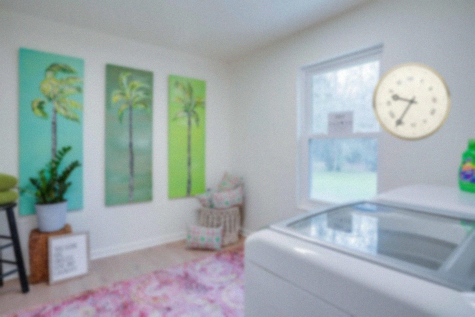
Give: 9:36
